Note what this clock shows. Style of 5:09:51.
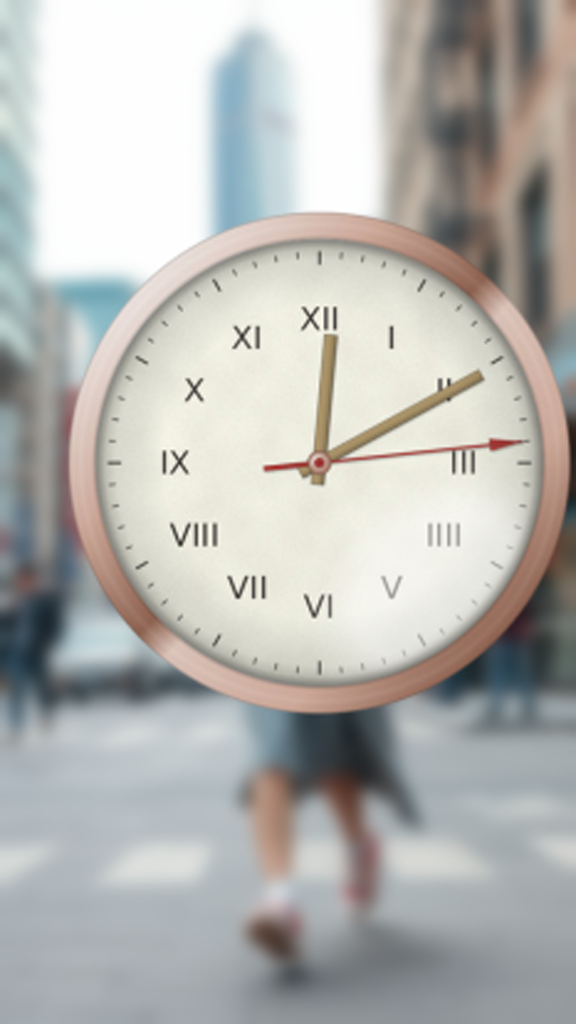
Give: 12:10:14
